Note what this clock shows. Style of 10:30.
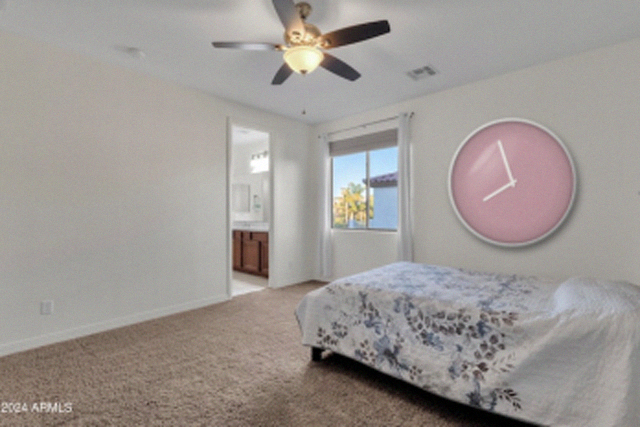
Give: 7:57
